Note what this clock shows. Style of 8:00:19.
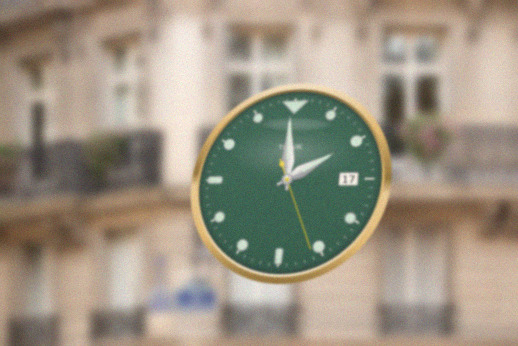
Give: 1:59:26
